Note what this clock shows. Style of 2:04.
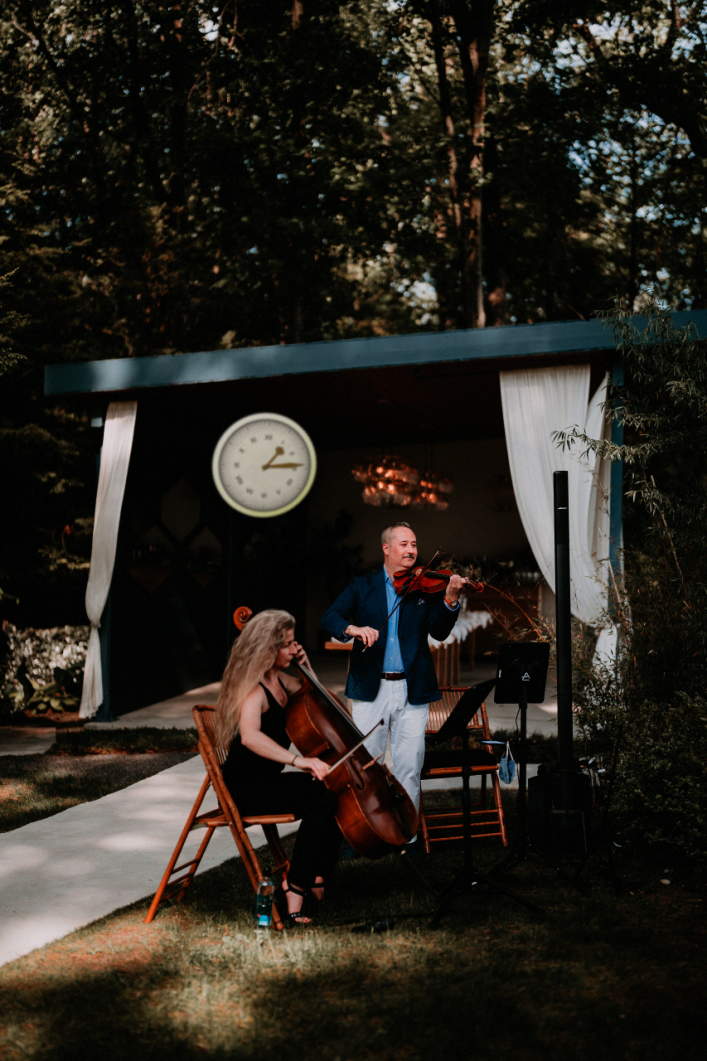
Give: 1:14
